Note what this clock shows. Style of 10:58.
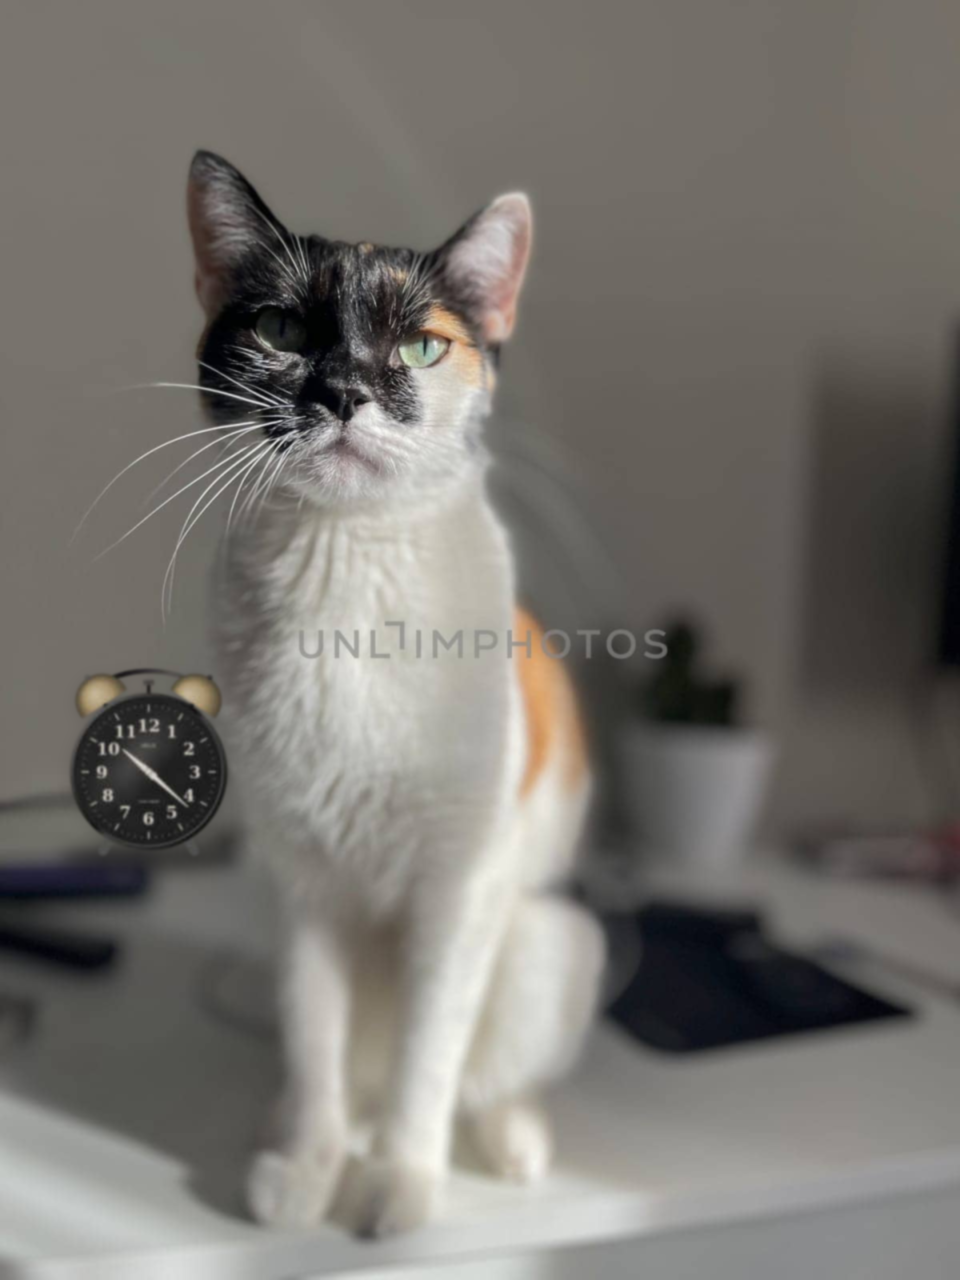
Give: 10:22
